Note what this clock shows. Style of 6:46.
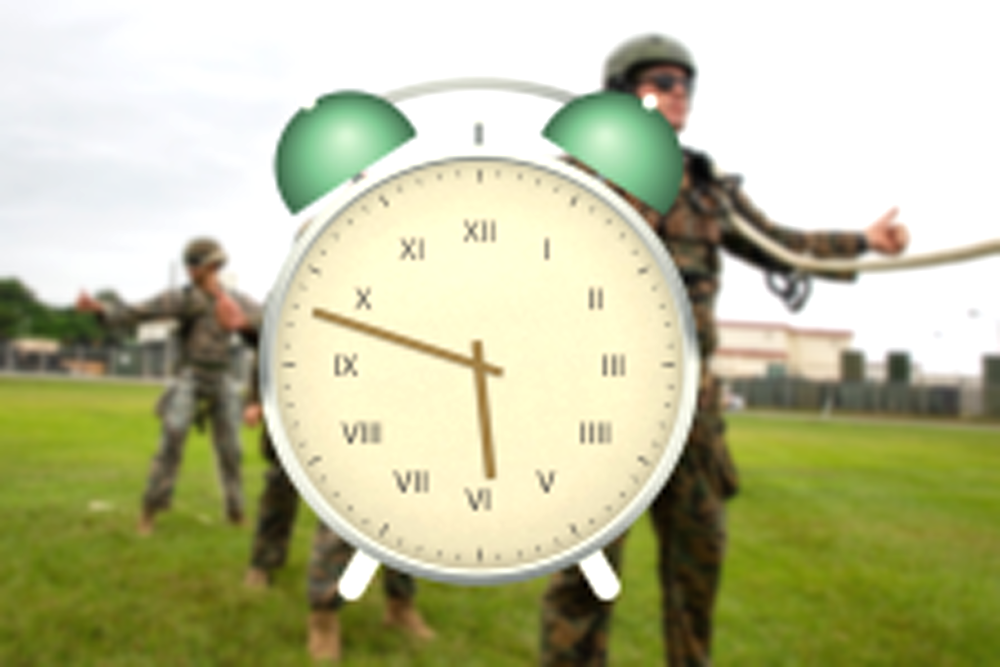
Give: 5:48
